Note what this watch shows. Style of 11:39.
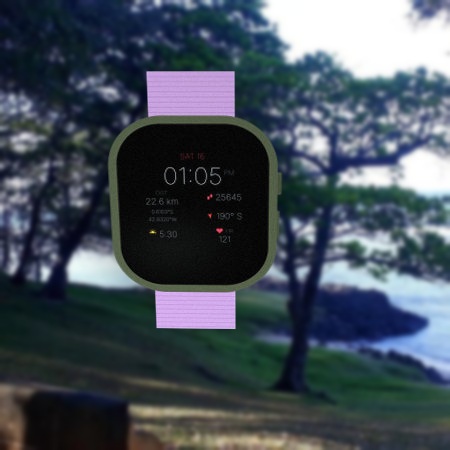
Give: 1:05
